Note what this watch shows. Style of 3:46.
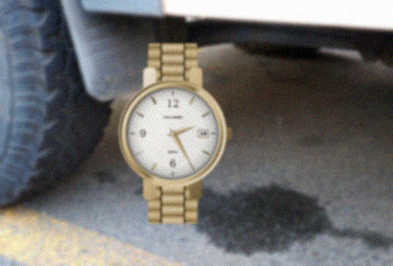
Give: 2:25
